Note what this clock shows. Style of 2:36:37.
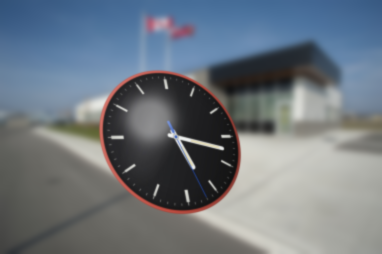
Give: 5:17:27
